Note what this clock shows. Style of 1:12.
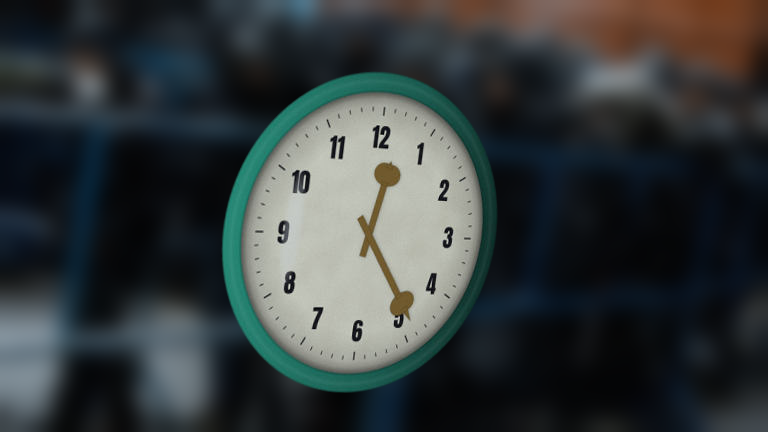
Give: 12:24
